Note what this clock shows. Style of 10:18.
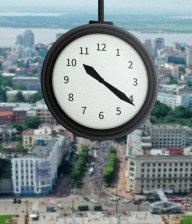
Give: 10:21
